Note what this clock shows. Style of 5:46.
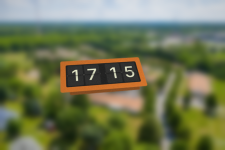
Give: 17:15
